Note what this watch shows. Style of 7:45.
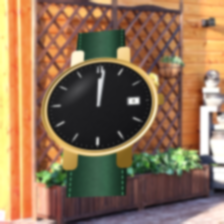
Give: 12:01
